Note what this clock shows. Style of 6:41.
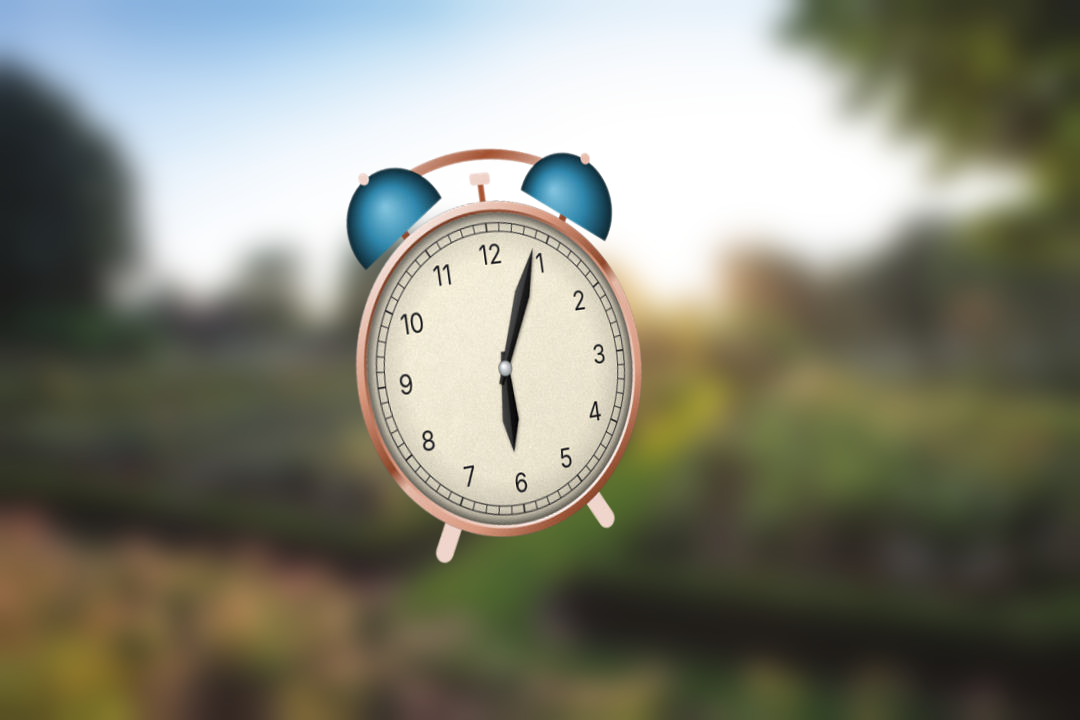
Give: 6:04
